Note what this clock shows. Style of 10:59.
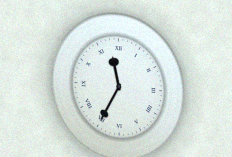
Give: 11:35
